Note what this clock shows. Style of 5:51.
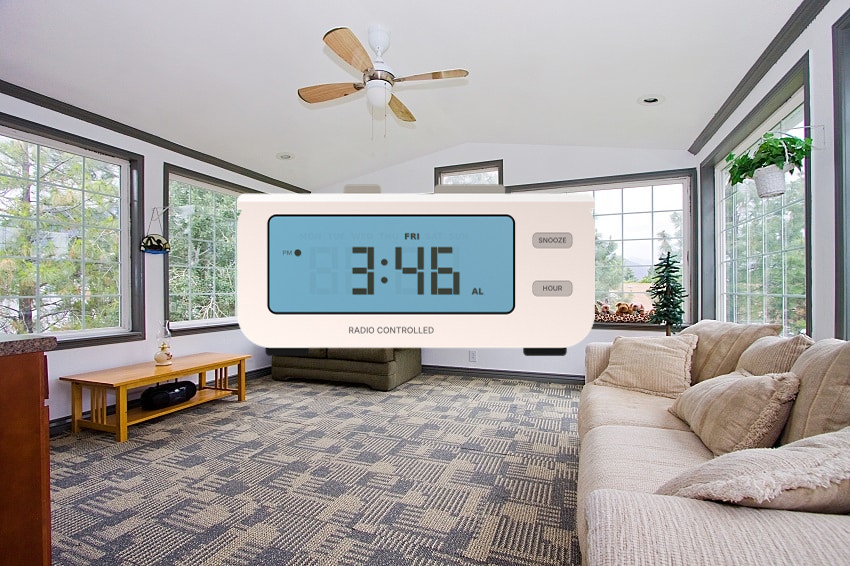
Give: 3:46
